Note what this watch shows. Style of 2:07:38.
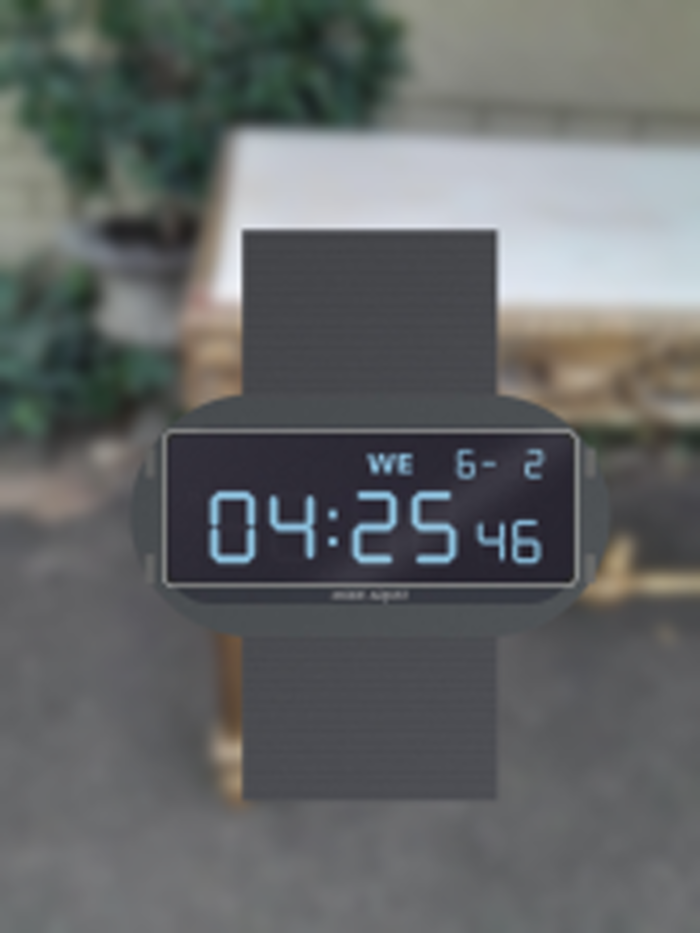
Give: 4:25:46
